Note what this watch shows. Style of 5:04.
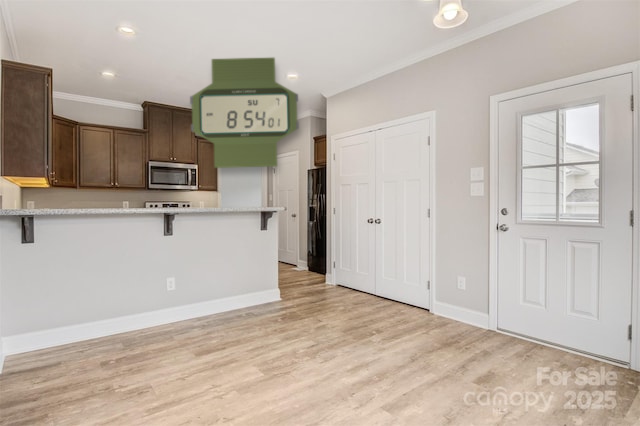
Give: 8:54
